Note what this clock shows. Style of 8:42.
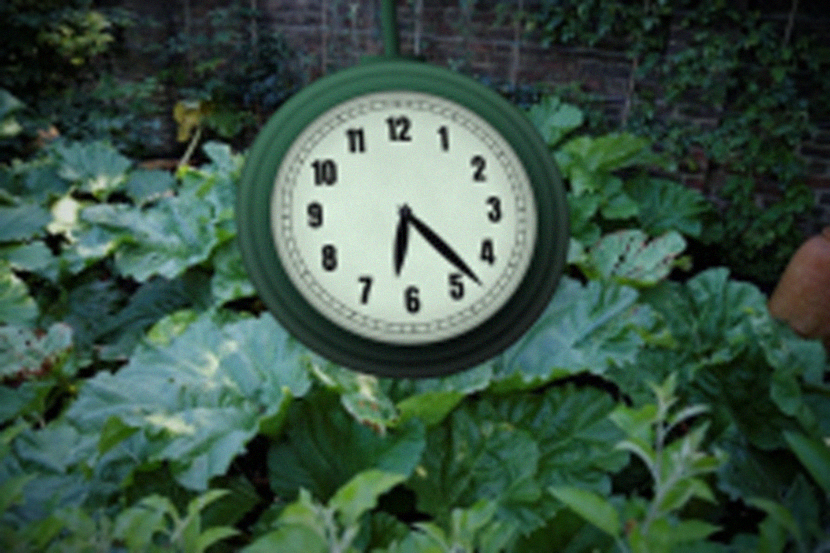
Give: 6:23
